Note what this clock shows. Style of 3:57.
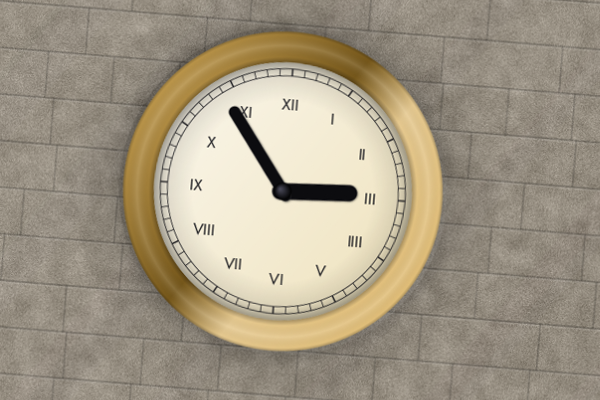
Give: 2:54
